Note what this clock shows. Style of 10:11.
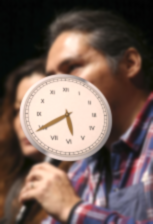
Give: 5:40
